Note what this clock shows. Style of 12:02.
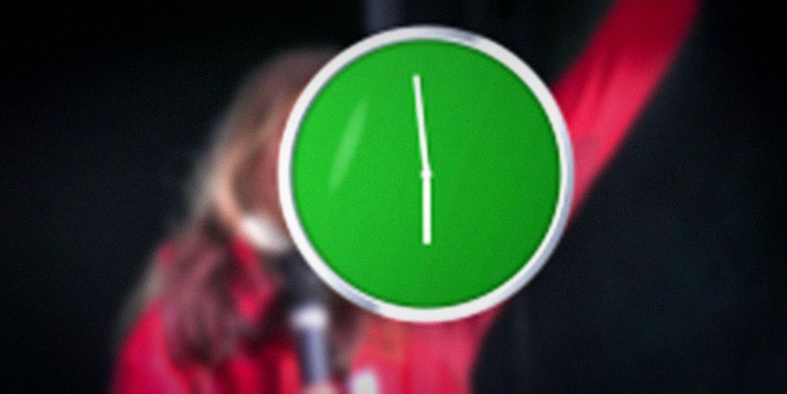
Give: 5:59
